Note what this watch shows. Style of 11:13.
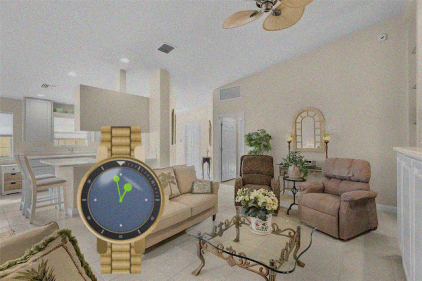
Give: 12:58
